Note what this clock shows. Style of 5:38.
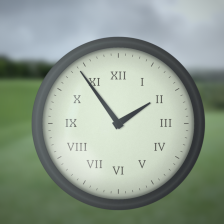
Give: 1:54
